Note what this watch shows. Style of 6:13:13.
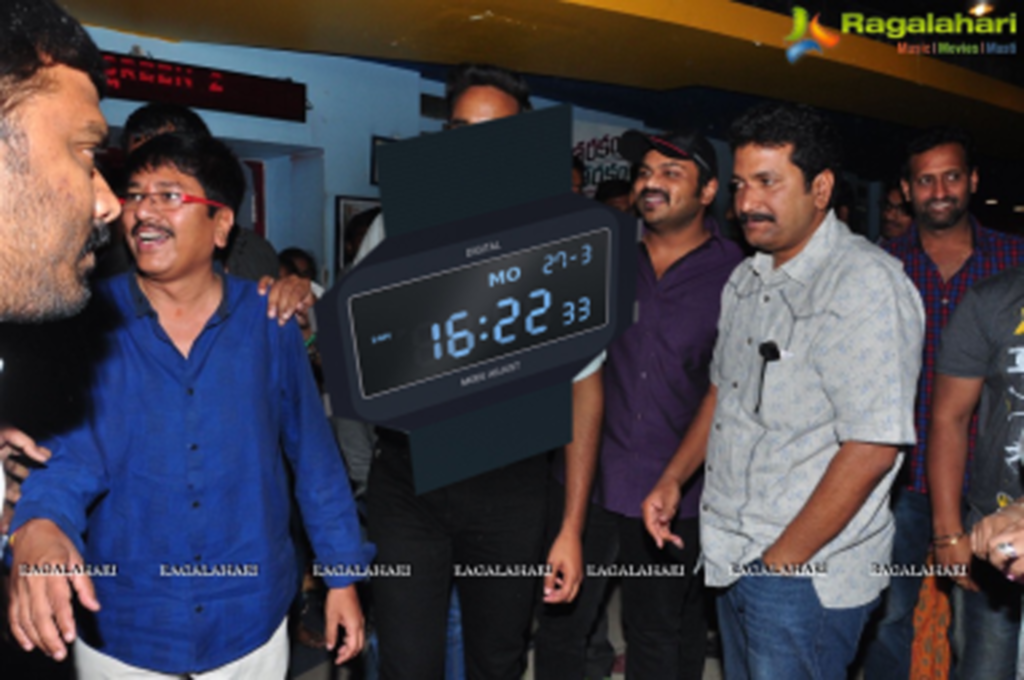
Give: 16:22:33
